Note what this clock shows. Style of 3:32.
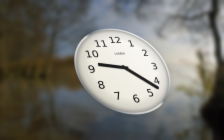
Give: 9:22
